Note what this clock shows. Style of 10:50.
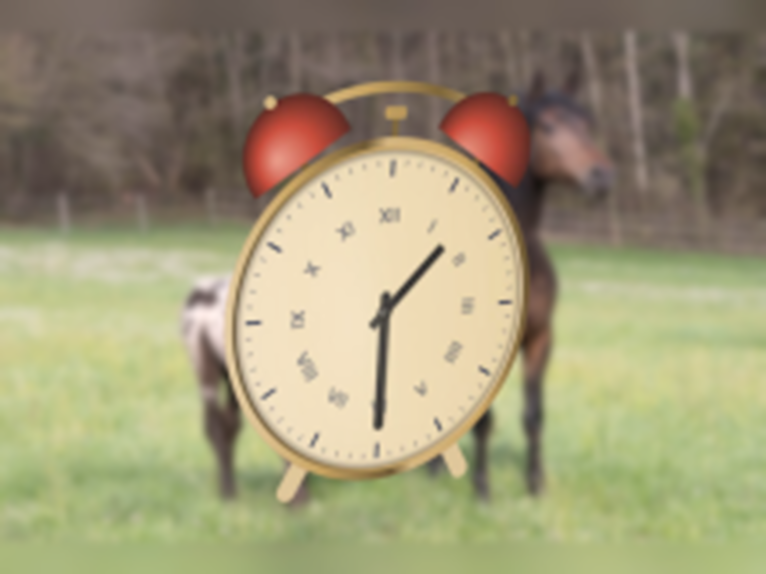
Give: 1:30
